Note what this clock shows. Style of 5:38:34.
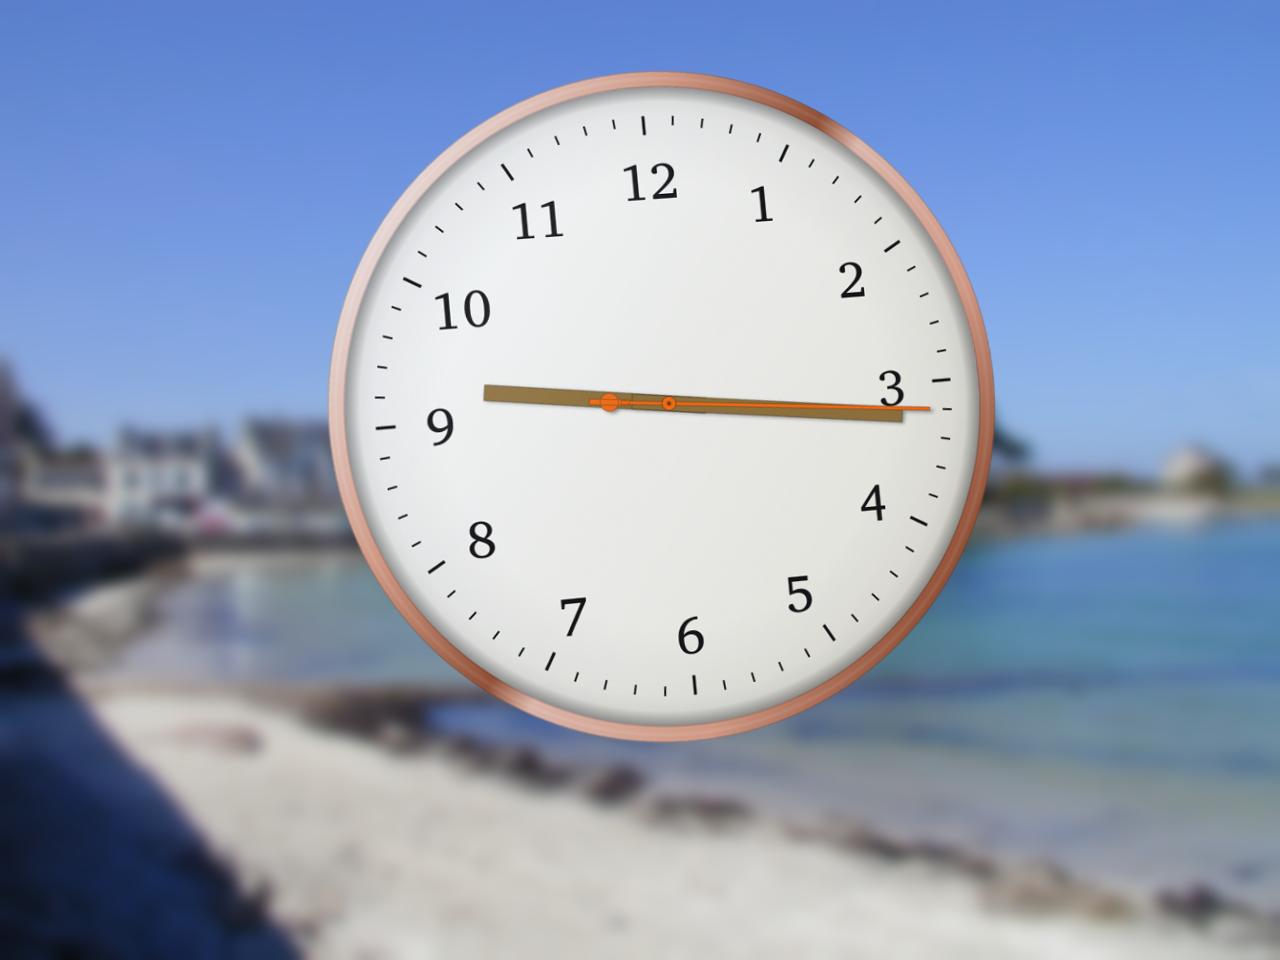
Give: 9:16:16
